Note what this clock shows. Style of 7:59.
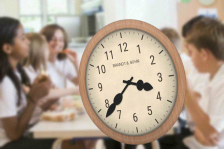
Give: 3:38
